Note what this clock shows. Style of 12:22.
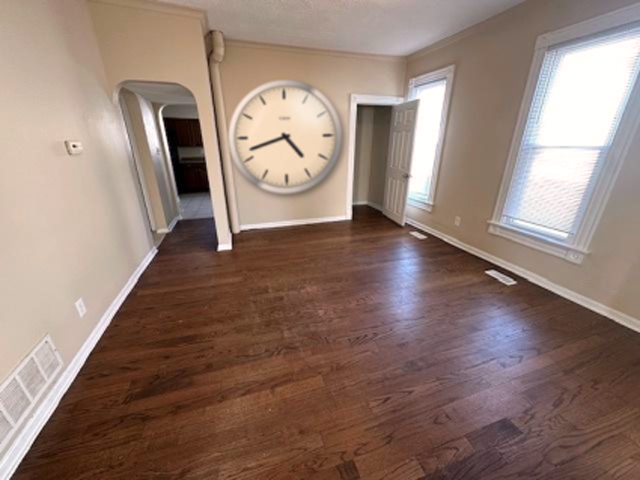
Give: 4:42
